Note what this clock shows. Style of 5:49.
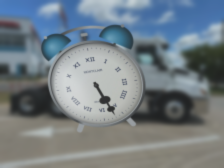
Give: 5:27
